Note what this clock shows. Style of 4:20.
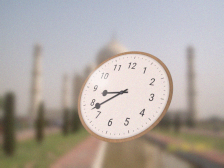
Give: 8:38
